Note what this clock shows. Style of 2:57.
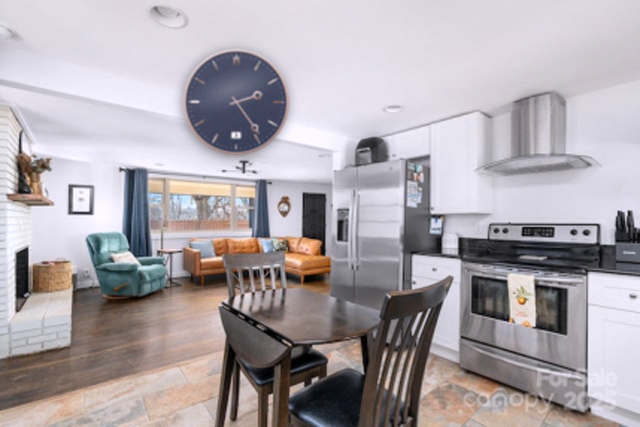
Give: 2:24
